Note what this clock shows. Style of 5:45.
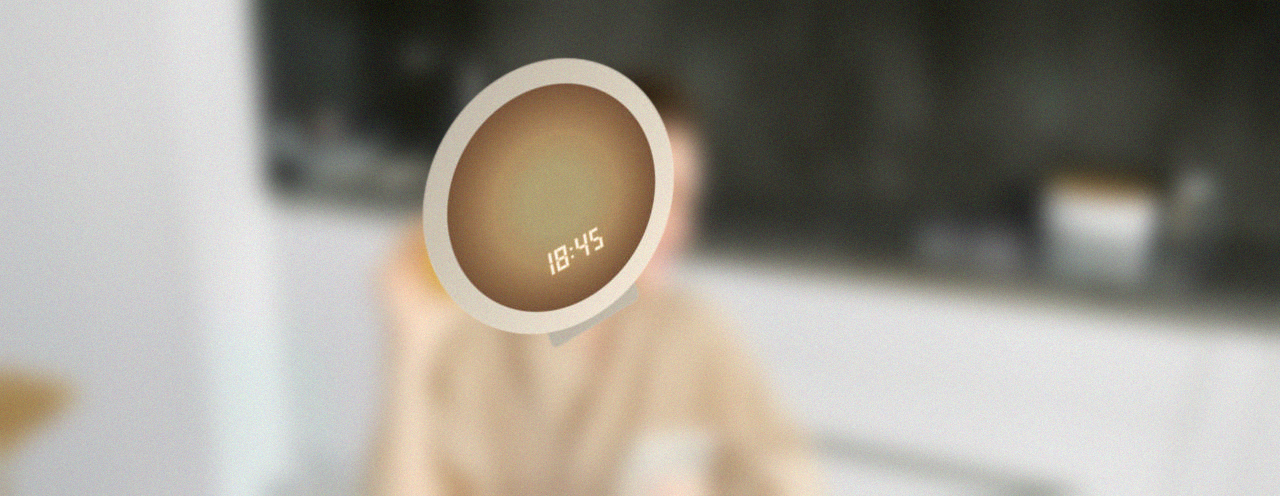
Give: 18:45
